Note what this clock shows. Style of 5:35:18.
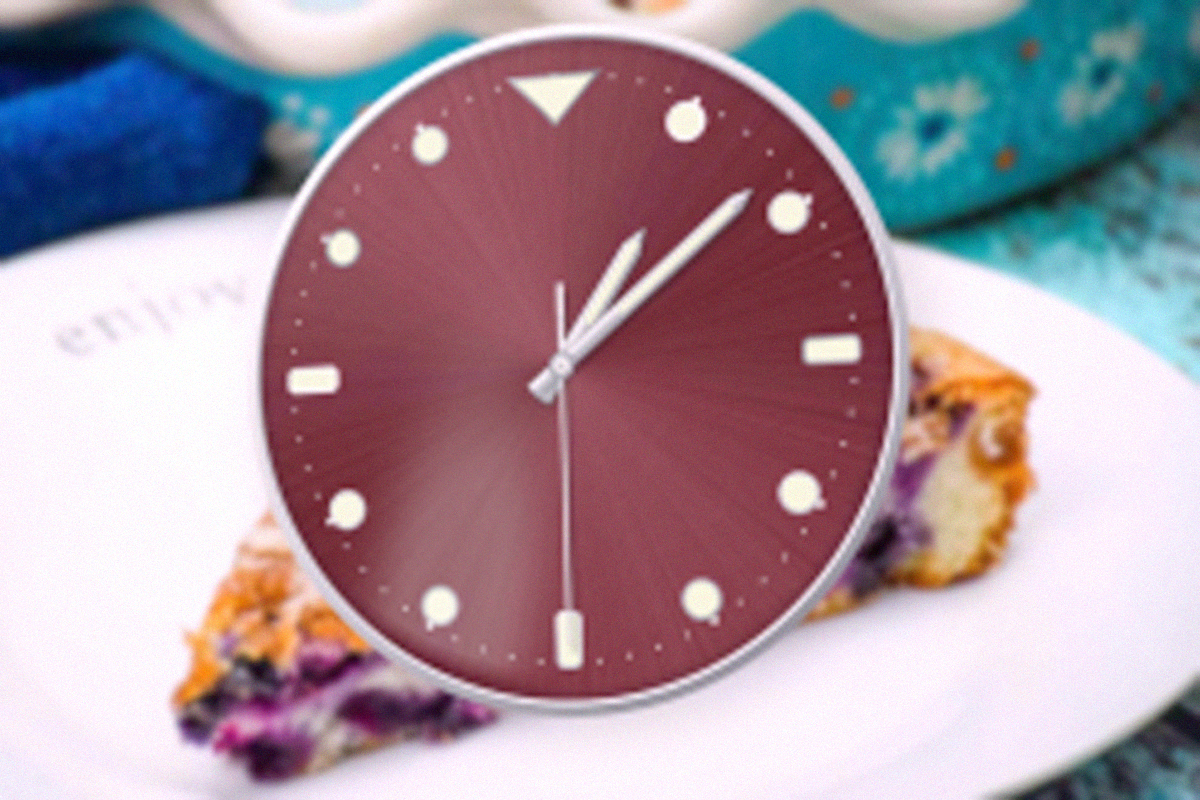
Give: 1:08:30
